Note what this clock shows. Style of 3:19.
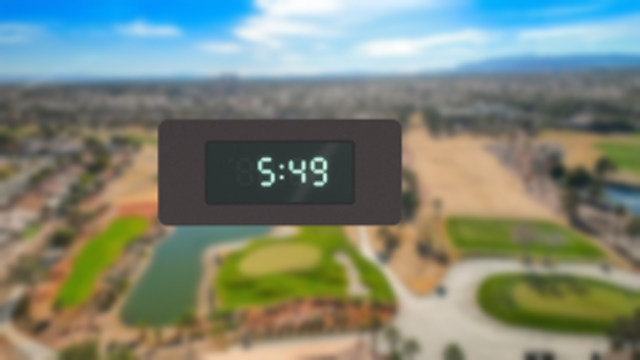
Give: 5:49
